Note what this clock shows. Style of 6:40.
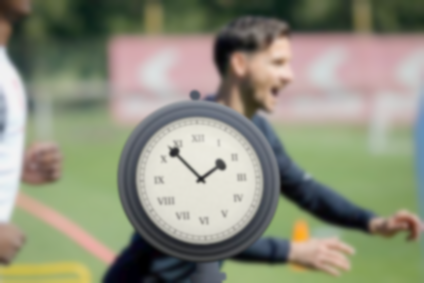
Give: 1:53
